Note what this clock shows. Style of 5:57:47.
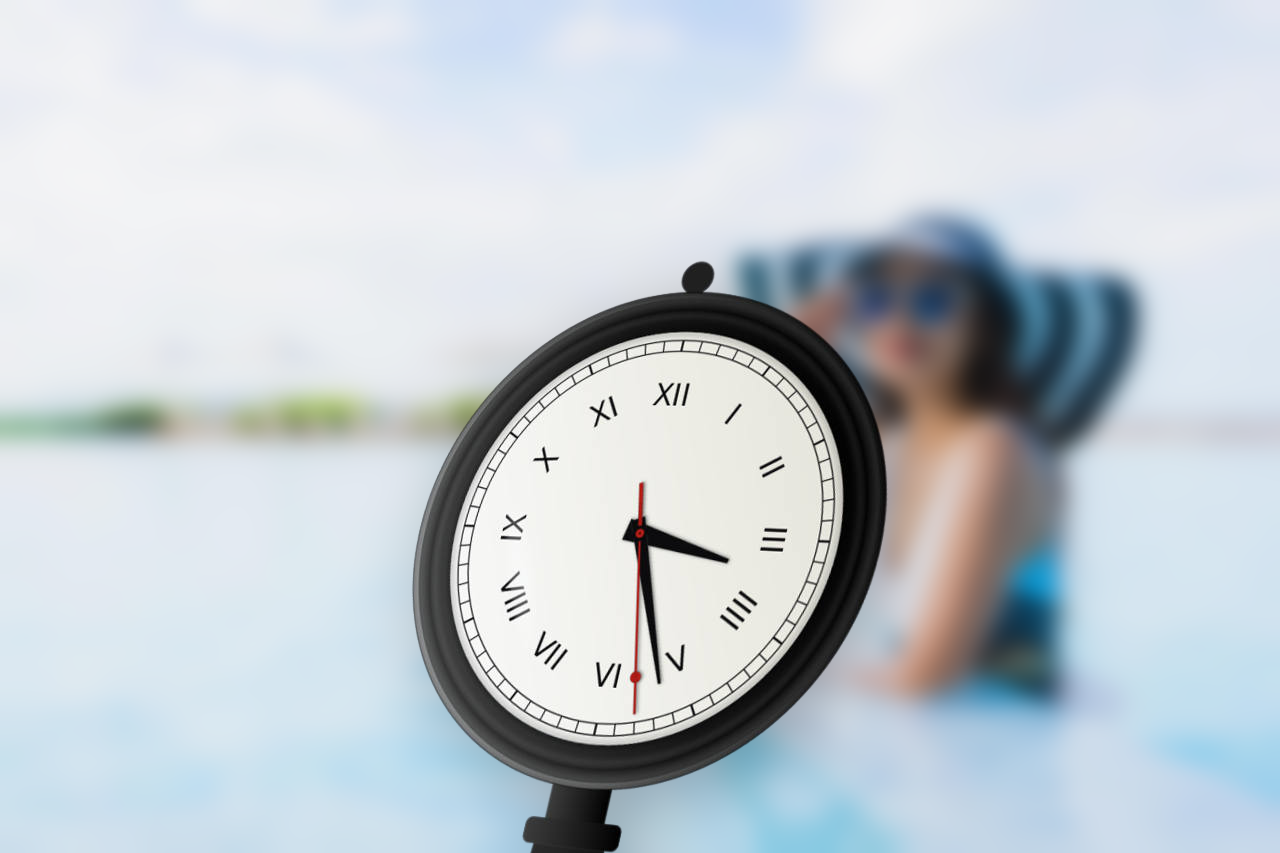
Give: 3:26:28
